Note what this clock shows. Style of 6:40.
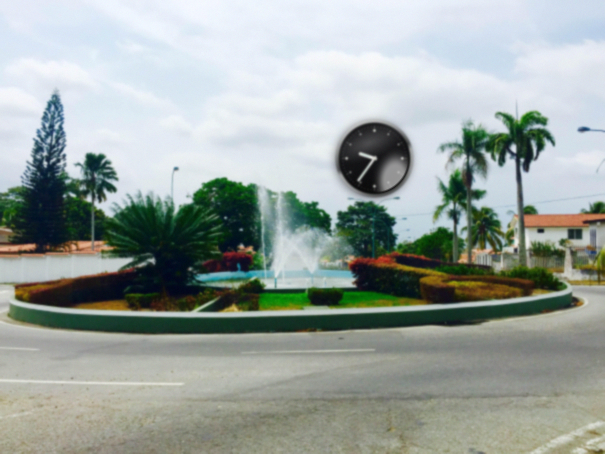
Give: 9:36
